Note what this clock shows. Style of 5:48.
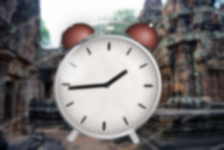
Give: 1:44
